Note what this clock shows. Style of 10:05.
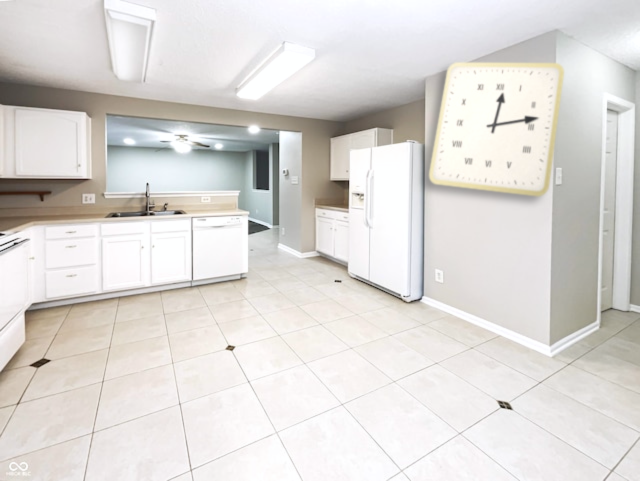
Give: 12:13
